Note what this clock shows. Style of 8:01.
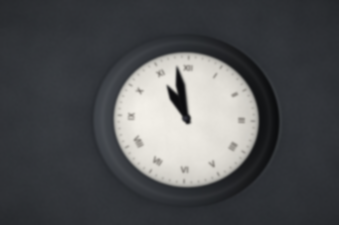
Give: 10:58
